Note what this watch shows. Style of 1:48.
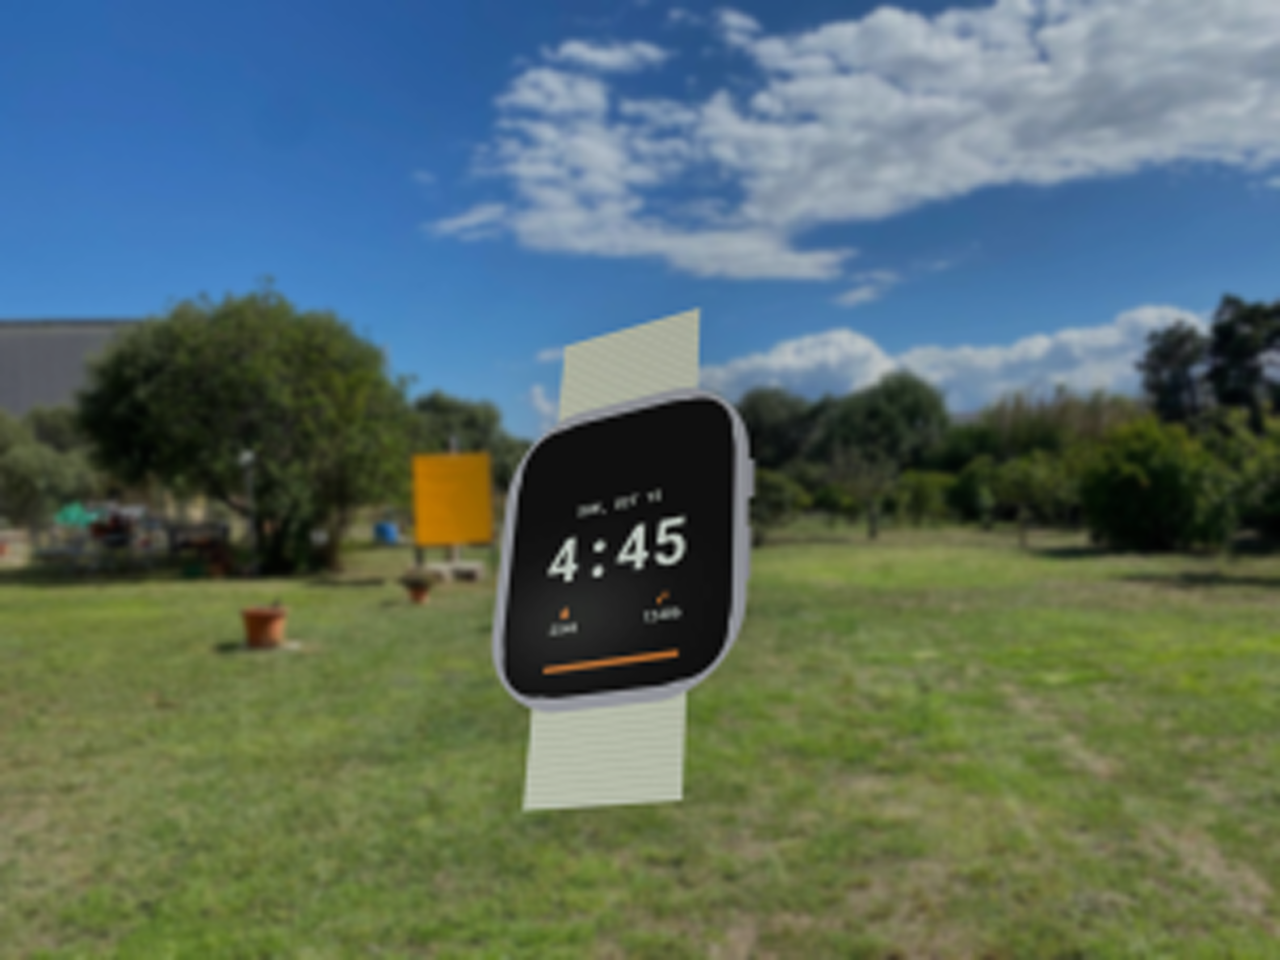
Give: 4:45
